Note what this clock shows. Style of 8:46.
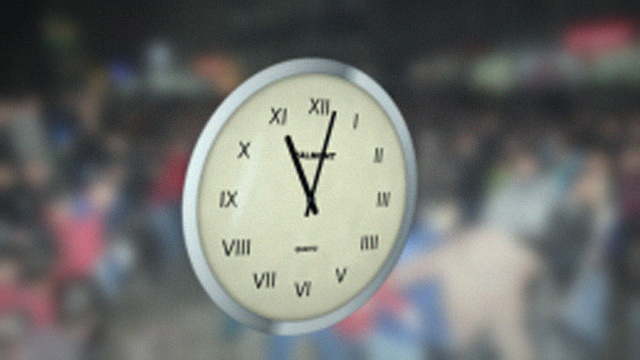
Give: 11:02
